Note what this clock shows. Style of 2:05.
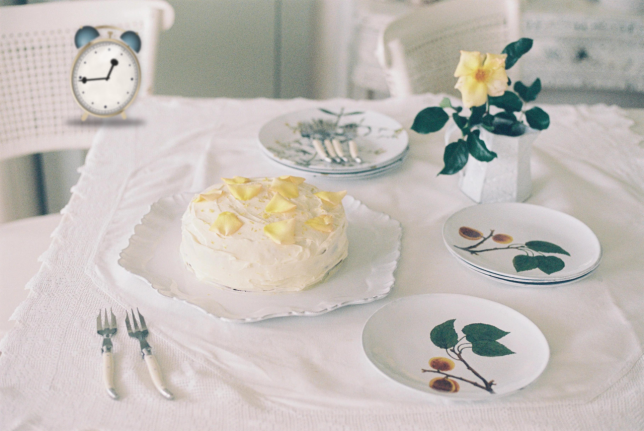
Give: 12:44
